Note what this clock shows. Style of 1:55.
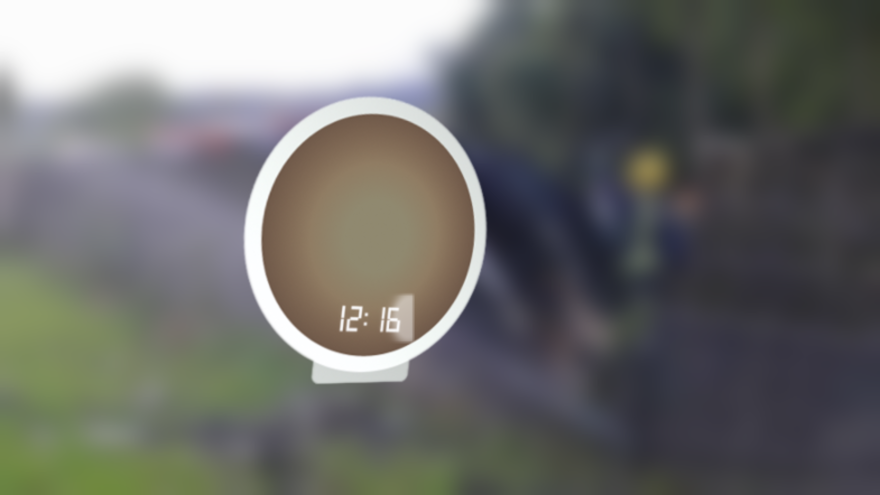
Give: 12:16
